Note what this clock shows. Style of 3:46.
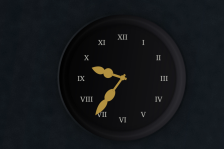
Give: 9:36
